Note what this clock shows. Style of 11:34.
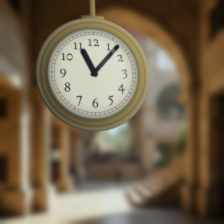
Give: 11:07
